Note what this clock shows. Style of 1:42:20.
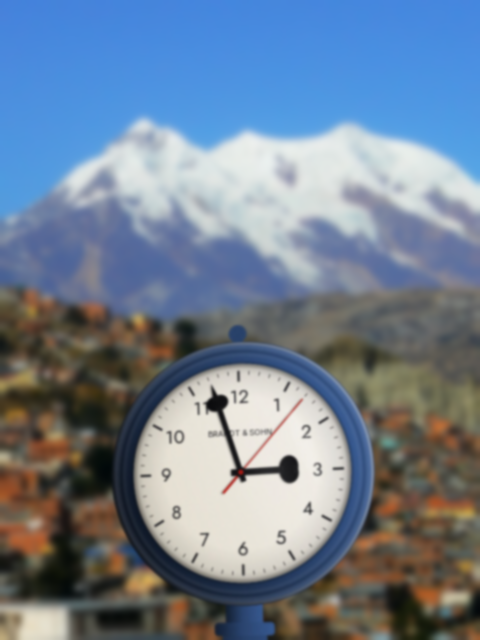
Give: 2:57:07
